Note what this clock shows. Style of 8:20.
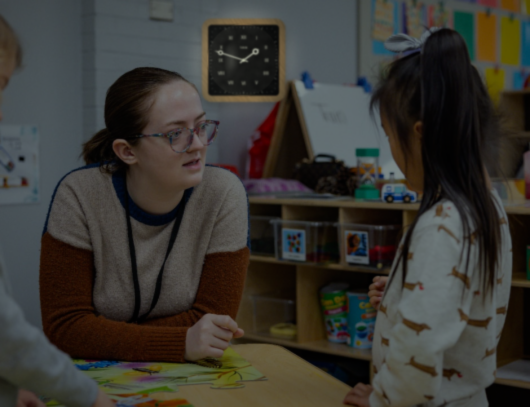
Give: 1:48
